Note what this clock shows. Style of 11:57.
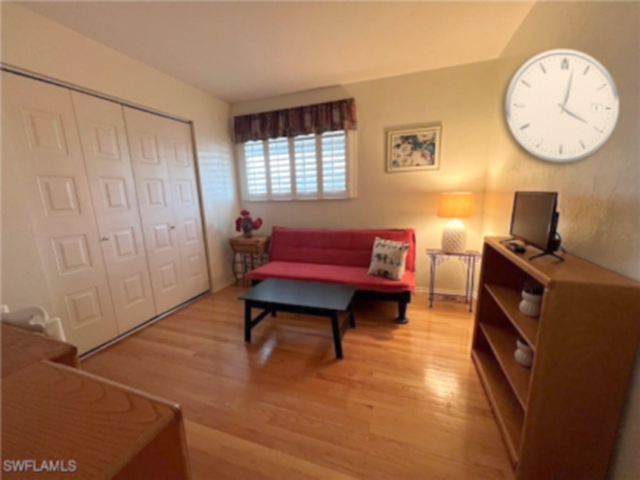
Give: 4:02
